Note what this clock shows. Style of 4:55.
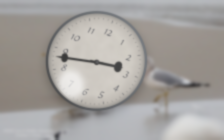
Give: 2:43
